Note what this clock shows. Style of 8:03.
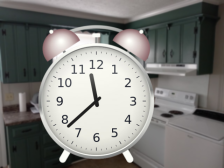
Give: 11:38
